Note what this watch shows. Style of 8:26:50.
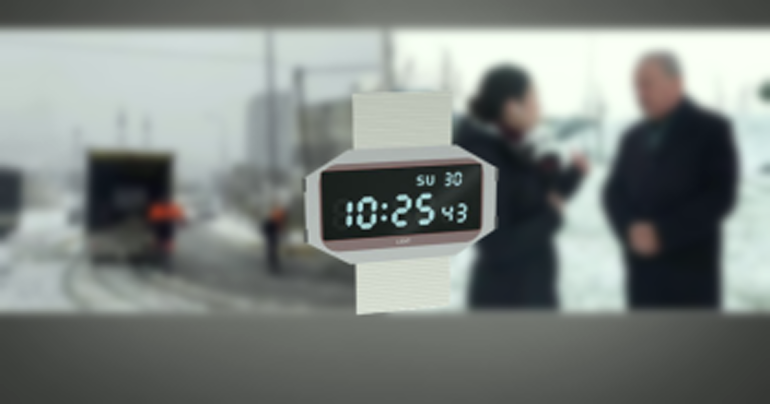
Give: 10:25:43
